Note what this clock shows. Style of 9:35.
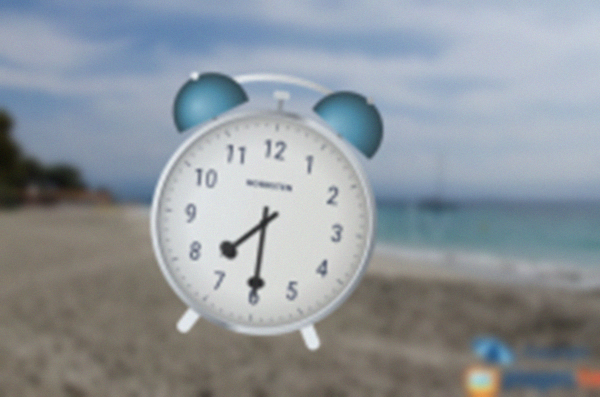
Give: 7:30
